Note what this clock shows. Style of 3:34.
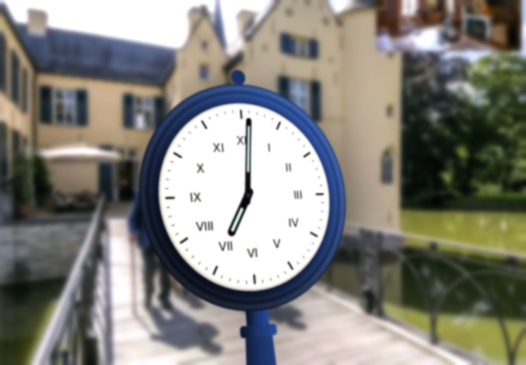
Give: 7:01
